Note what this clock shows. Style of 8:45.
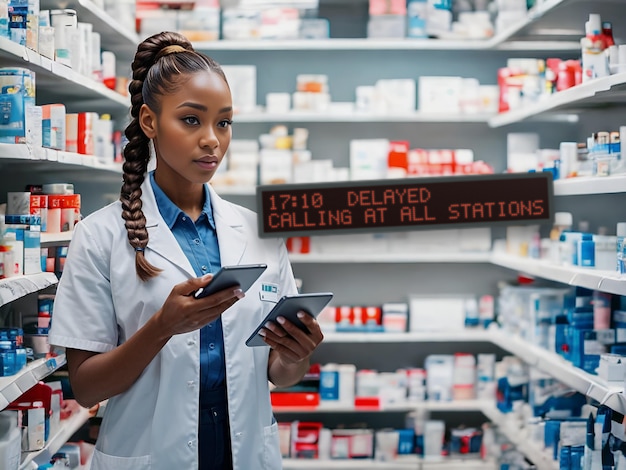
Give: 17:10
